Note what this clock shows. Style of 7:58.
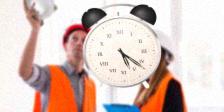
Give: 5:22
